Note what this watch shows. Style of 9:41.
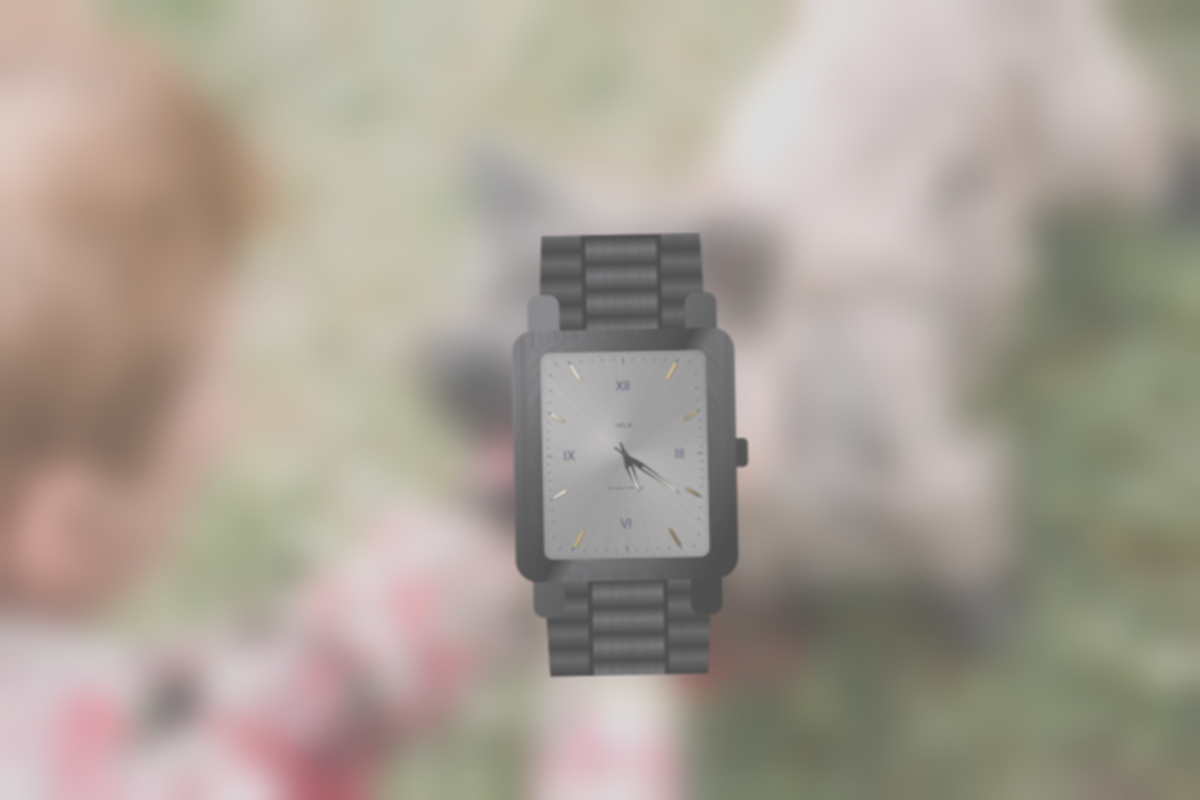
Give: 5:21
